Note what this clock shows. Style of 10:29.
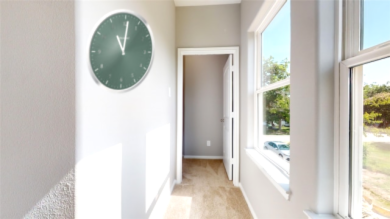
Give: 11:01
